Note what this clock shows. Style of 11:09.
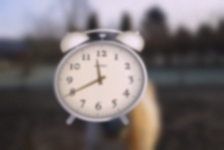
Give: 11:40
